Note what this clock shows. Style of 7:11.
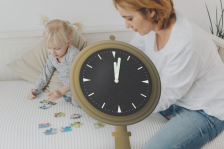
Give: 12:02
